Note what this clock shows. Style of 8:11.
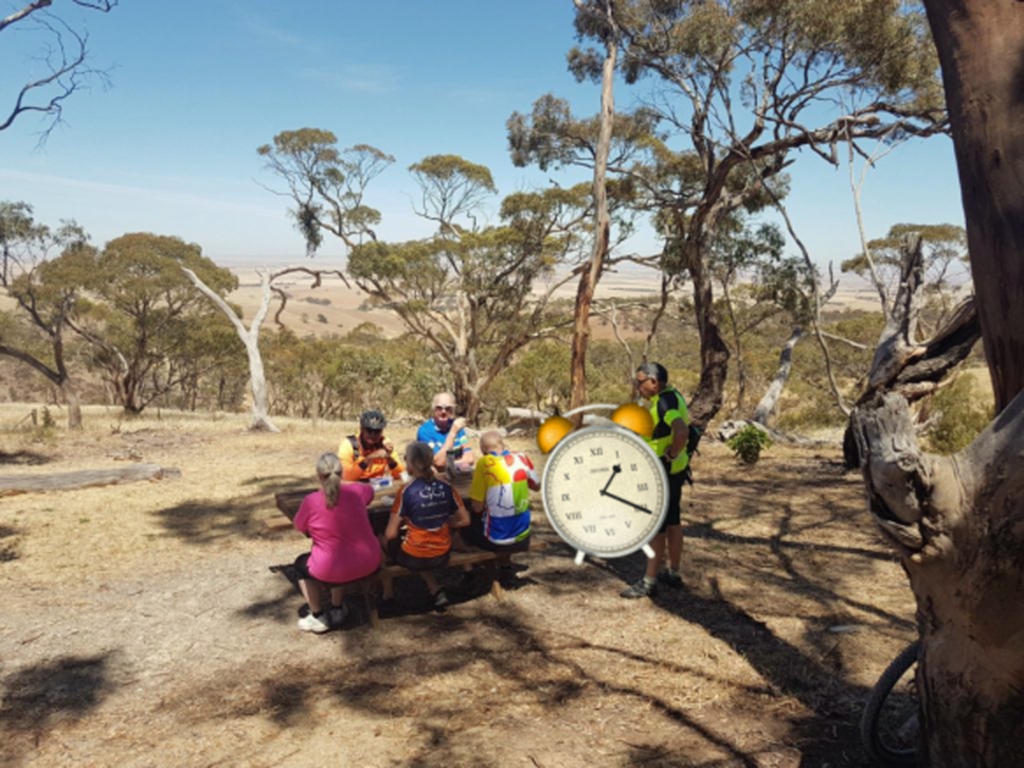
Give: 1:20
